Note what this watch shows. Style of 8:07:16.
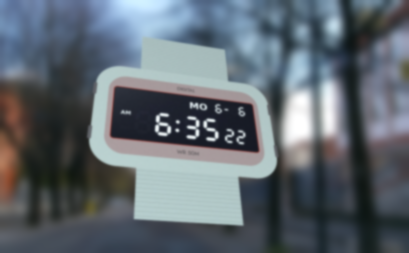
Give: 6:35:22
